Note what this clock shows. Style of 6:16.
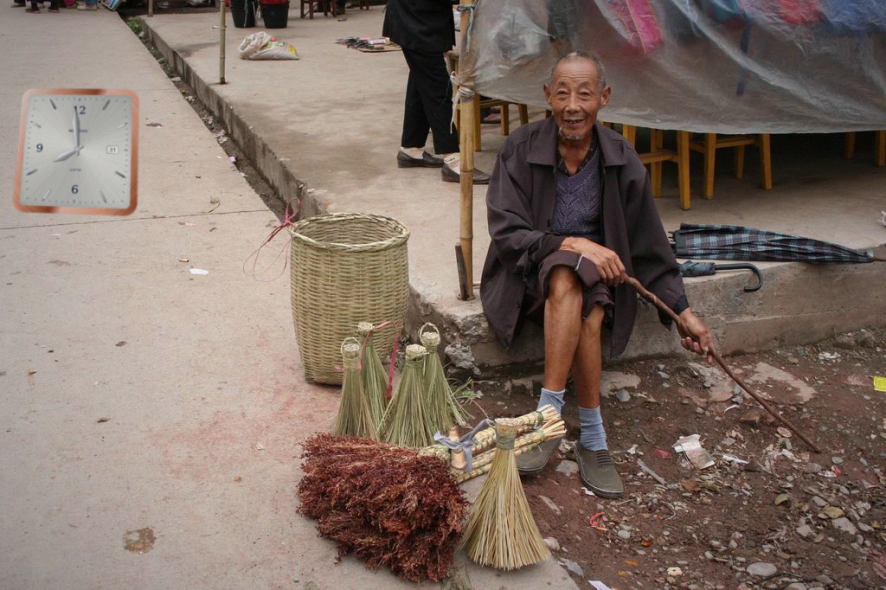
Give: 7:59
